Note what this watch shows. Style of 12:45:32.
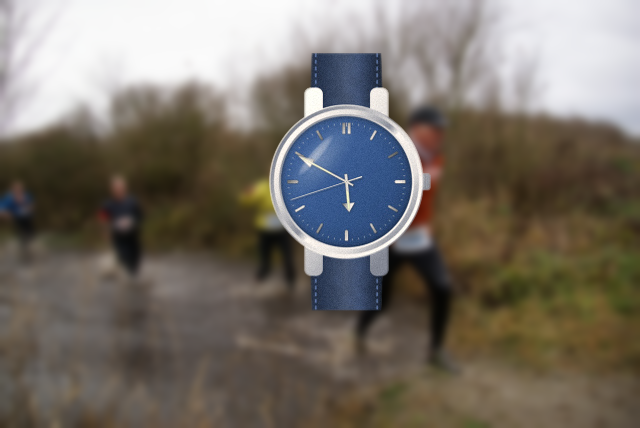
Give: 5:49:42
